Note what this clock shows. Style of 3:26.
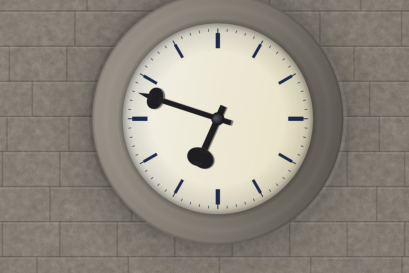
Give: 6:48
